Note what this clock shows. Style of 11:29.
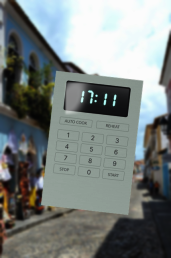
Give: 17:11
